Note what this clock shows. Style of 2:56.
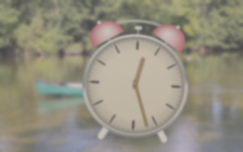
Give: 12:27
